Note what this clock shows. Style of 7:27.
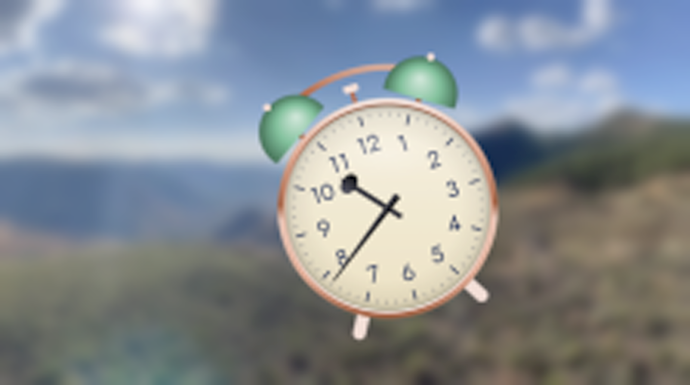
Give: 10:39
